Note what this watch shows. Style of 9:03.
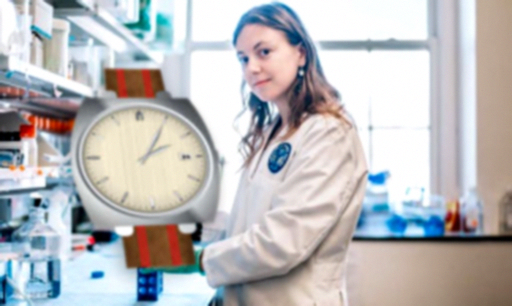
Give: 2:05
